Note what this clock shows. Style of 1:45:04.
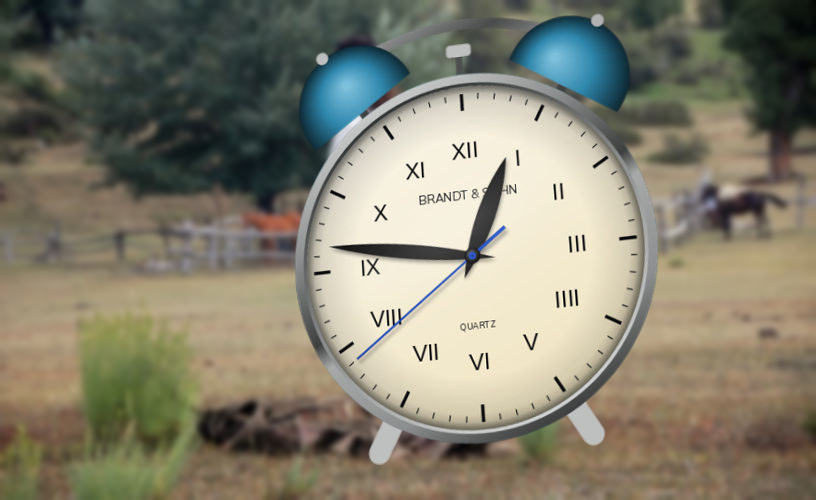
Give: 12:46:39
